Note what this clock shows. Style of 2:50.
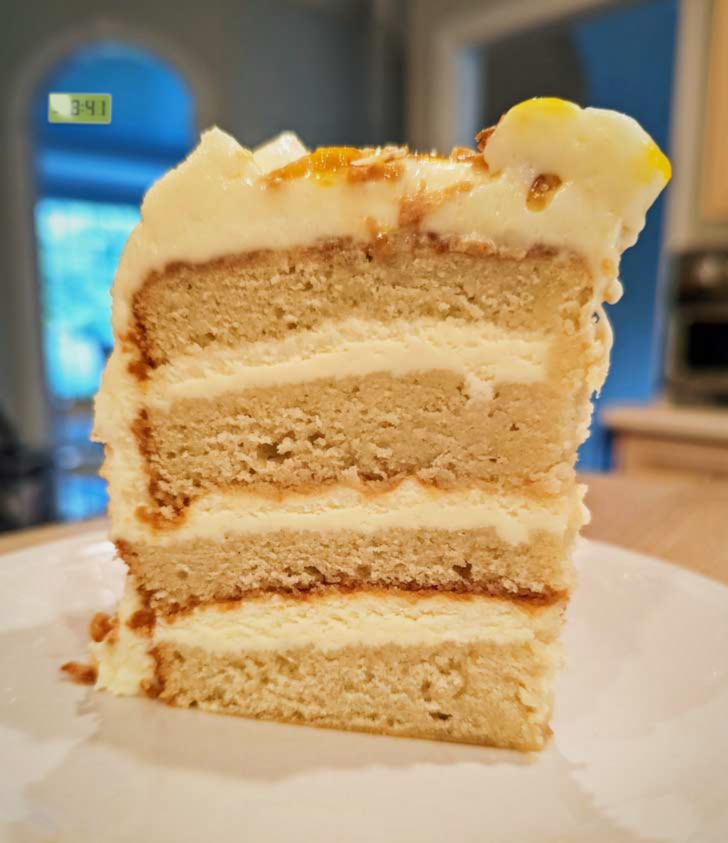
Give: 8:41
